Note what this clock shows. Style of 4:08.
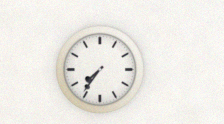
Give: 7:36
